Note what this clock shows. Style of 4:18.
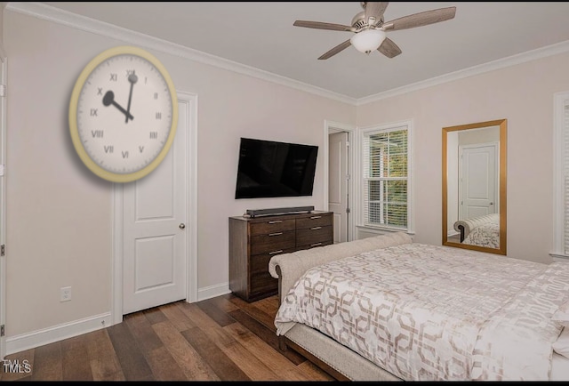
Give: 10:01
